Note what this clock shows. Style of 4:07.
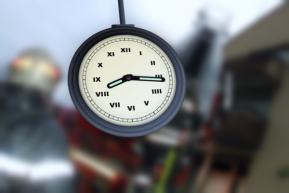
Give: 8:16
